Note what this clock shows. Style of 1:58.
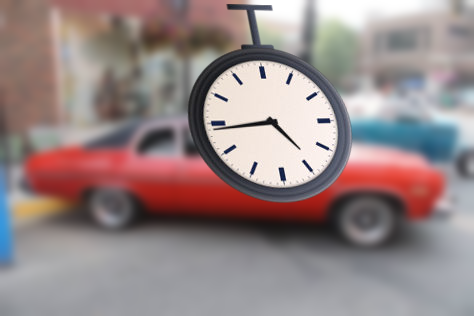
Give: 4:44
